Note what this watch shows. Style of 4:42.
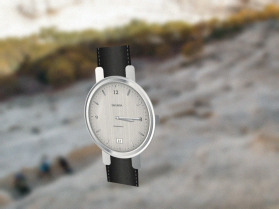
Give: 3:15
